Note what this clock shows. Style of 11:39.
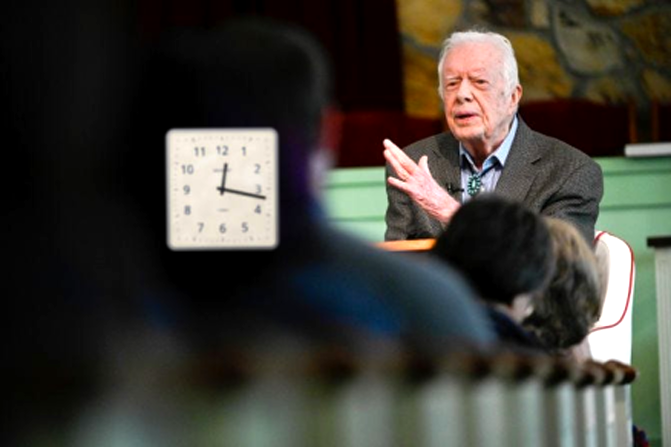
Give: 12:17
